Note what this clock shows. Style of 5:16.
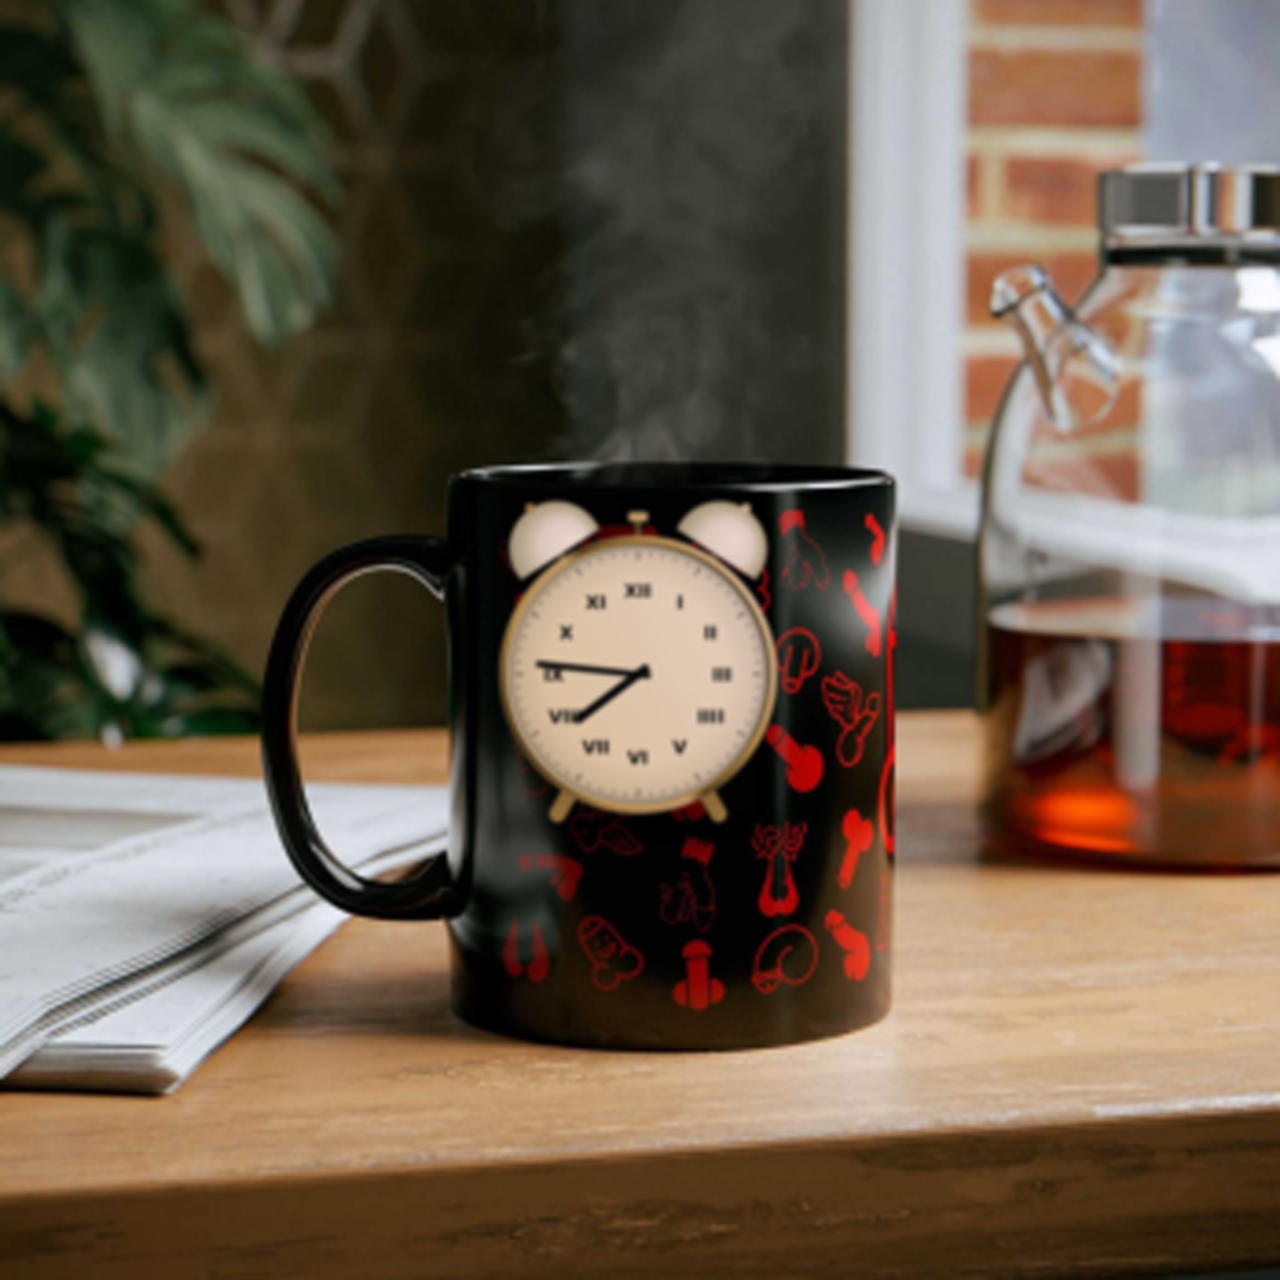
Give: 7:46
